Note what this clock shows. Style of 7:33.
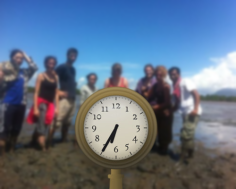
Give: 6:35
